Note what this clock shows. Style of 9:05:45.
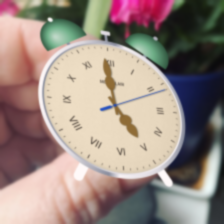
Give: 4:59:11
